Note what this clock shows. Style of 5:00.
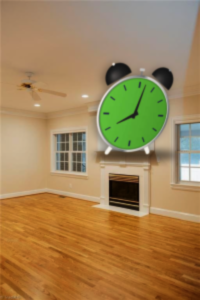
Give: 8:02
